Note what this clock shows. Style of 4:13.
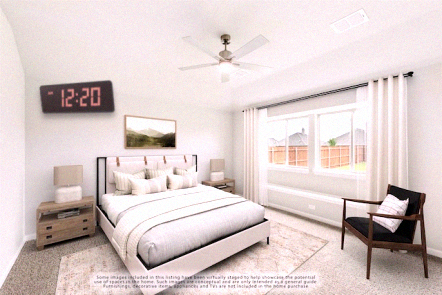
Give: 12:20
